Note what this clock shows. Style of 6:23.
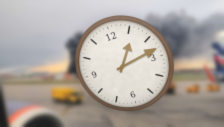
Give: 1:13
